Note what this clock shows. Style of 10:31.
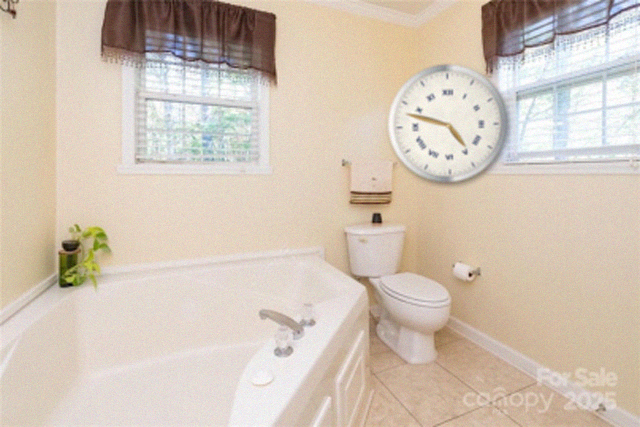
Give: 4:48
